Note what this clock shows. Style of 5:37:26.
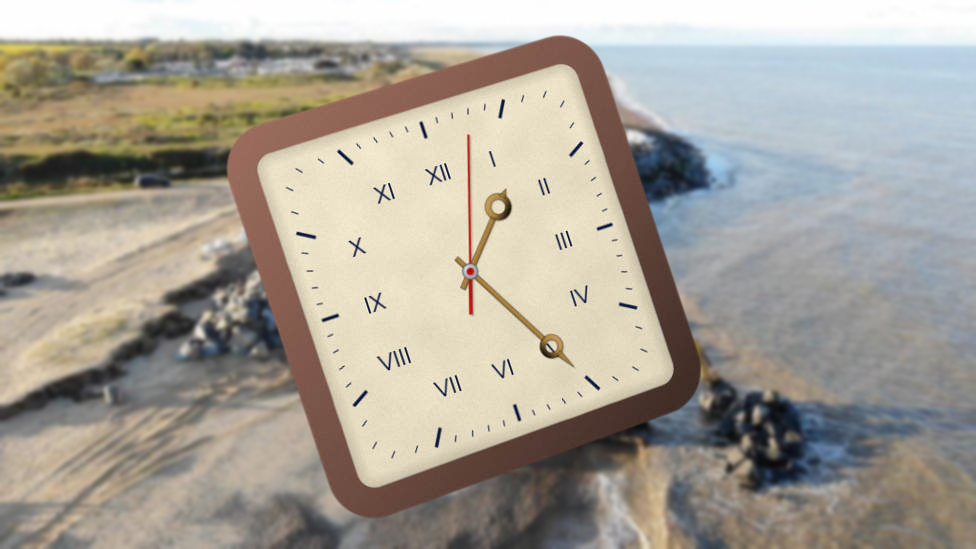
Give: 1:25:03
